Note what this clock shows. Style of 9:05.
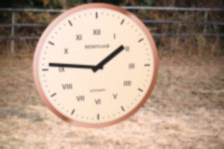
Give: 1:46
